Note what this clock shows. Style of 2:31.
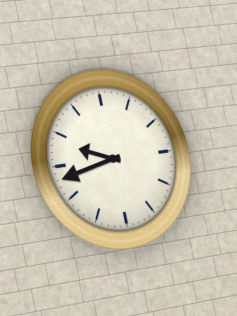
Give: 9:43
